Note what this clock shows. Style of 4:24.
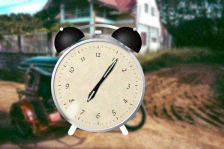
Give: 7:06
